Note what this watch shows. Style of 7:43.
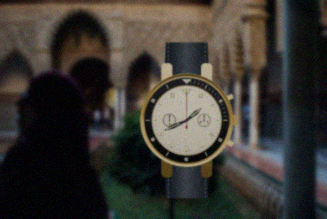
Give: 1:41
